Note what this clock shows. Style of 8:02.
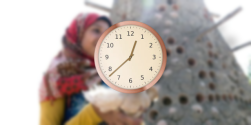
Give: 12:38
